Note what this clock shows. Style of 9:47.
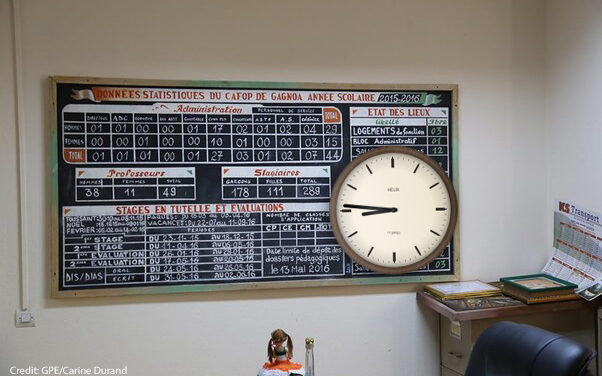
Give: 8:46
